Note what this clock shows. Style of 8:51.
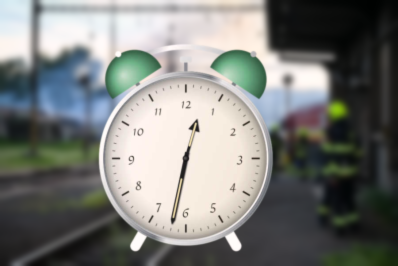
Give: 12:32
